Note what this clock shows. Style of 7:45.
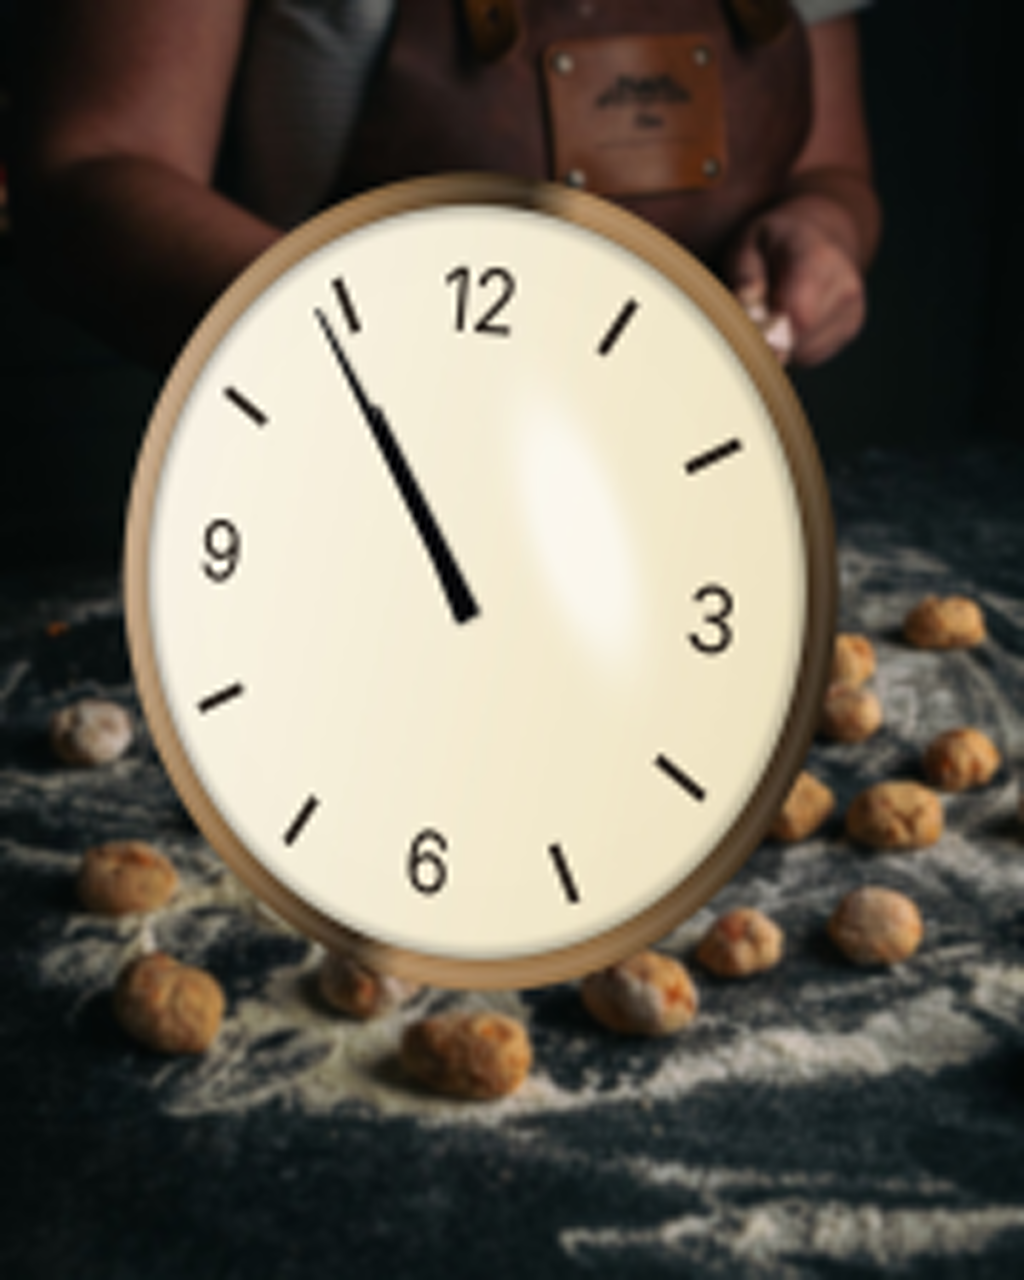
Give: 10:54
